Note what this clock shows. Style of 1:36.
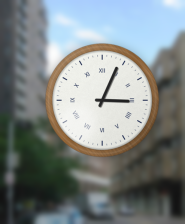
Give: 3:04
